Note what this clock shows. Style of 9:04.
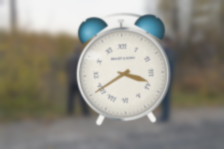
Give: 3:40
